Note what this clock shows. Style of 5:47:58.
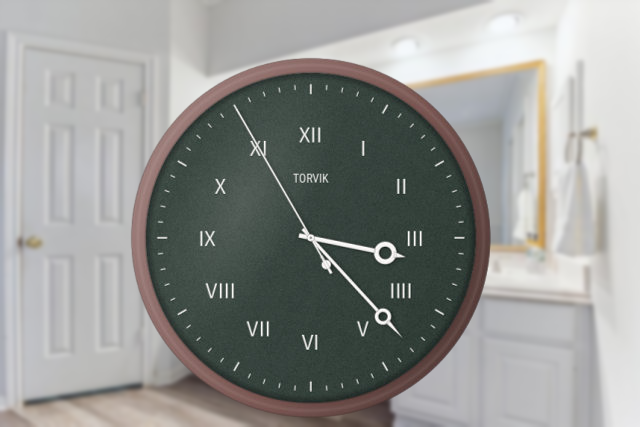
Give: 3:22:55
